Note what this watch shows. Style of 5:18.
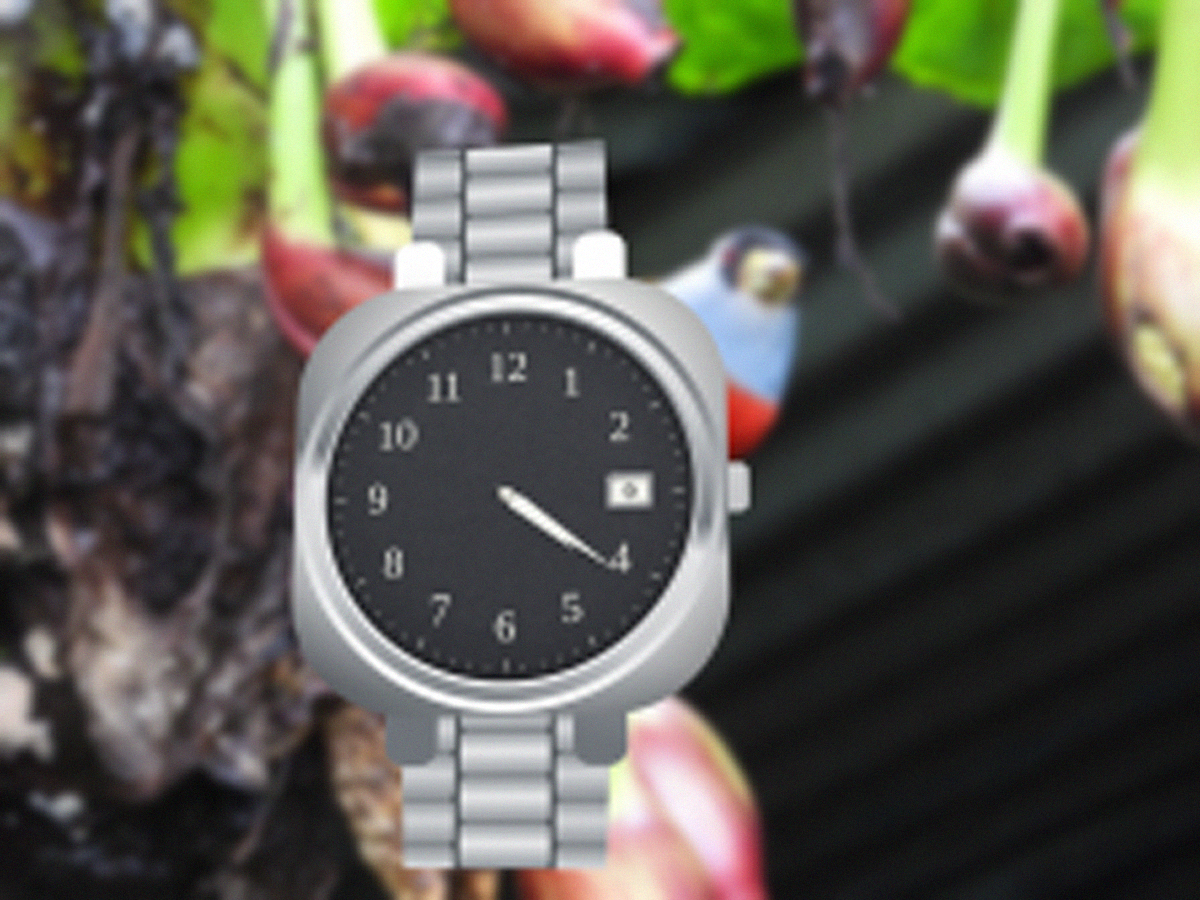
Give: 4:21
